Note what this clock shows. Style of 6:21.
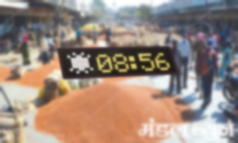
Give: 8:56
